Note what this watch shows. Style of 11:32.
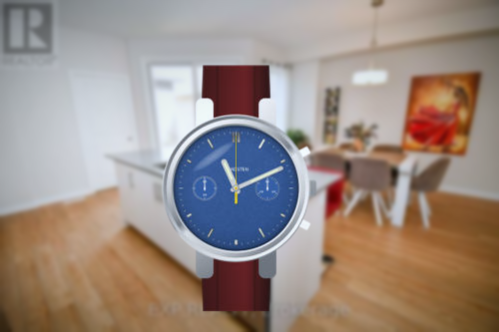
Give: 11:11
